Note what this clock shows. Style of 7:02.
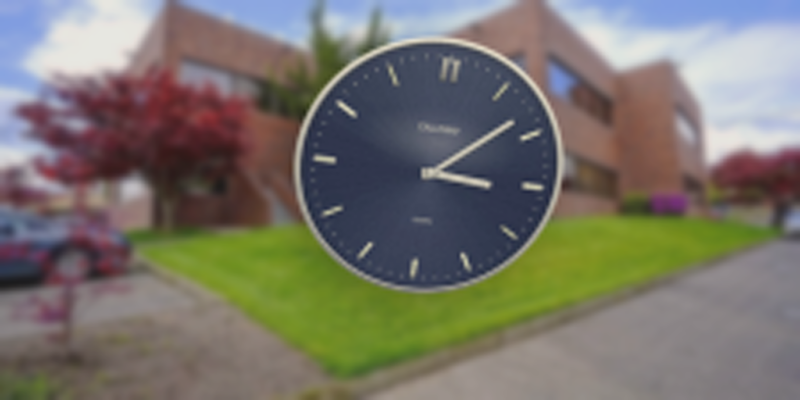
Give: 3:08
